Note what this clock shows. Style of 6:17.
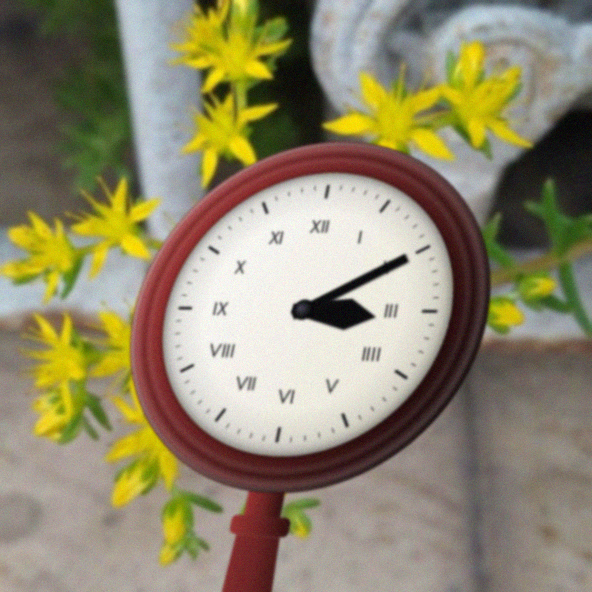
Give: 3:10
